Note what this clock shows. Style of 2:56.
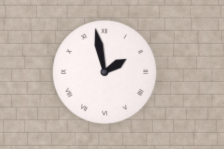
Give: 1:58
